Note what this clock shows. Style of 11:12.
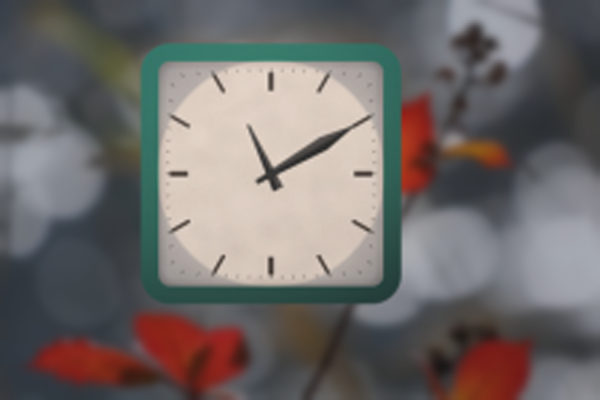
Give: 11:10
